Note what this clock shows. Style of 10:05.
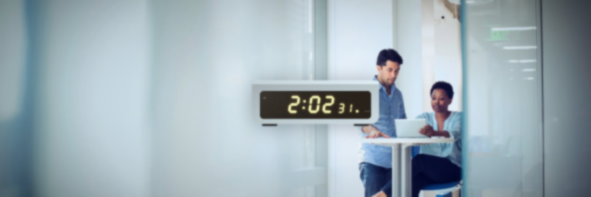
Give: 2:02
